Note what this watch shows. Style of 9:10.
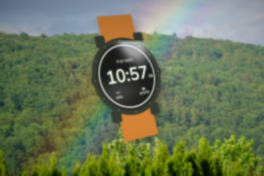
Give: 10:57
